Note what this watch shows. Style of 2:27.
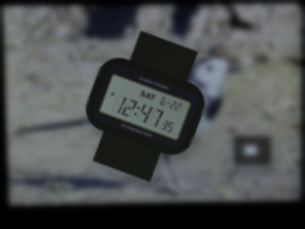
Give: 12:47
